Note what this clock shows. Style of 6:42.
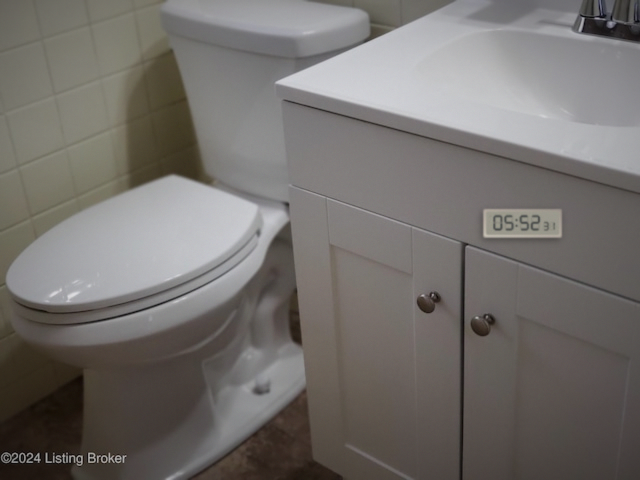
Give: 5:52
